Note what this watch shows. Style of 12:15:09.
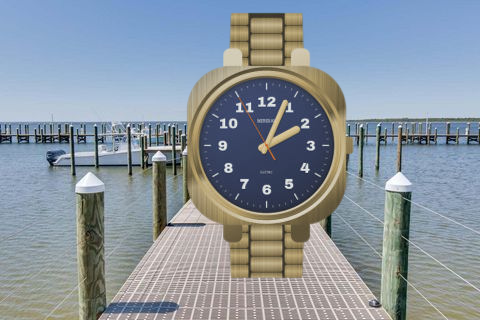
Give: 2:03:55
